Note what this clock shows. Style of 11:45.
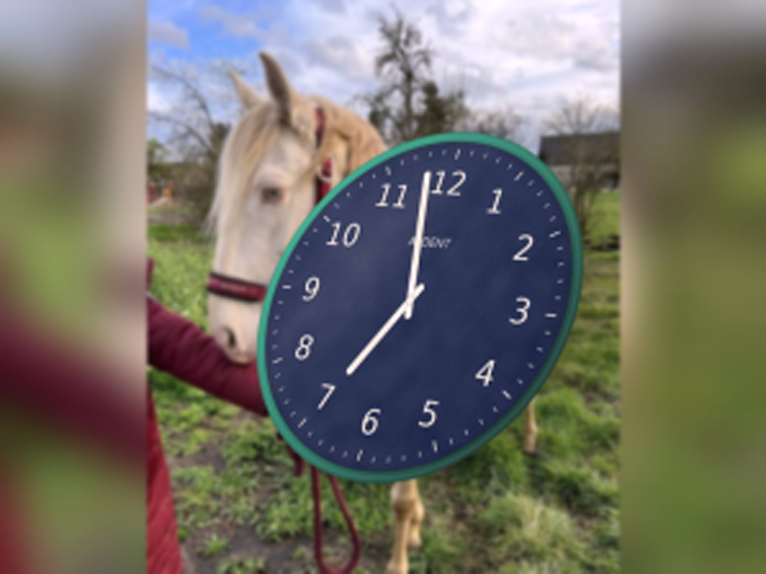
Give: 6:58
